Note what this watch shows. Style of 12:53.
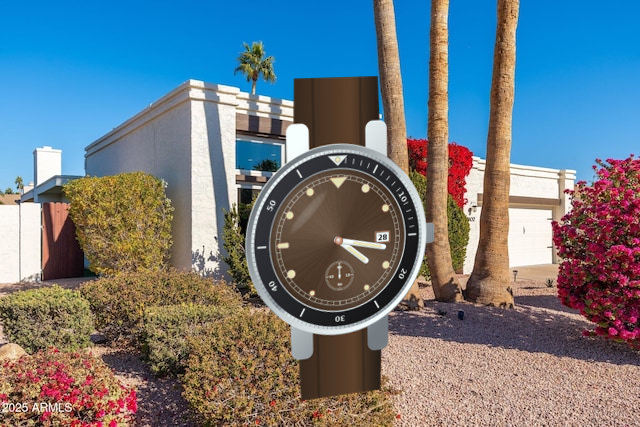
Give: 4:17
